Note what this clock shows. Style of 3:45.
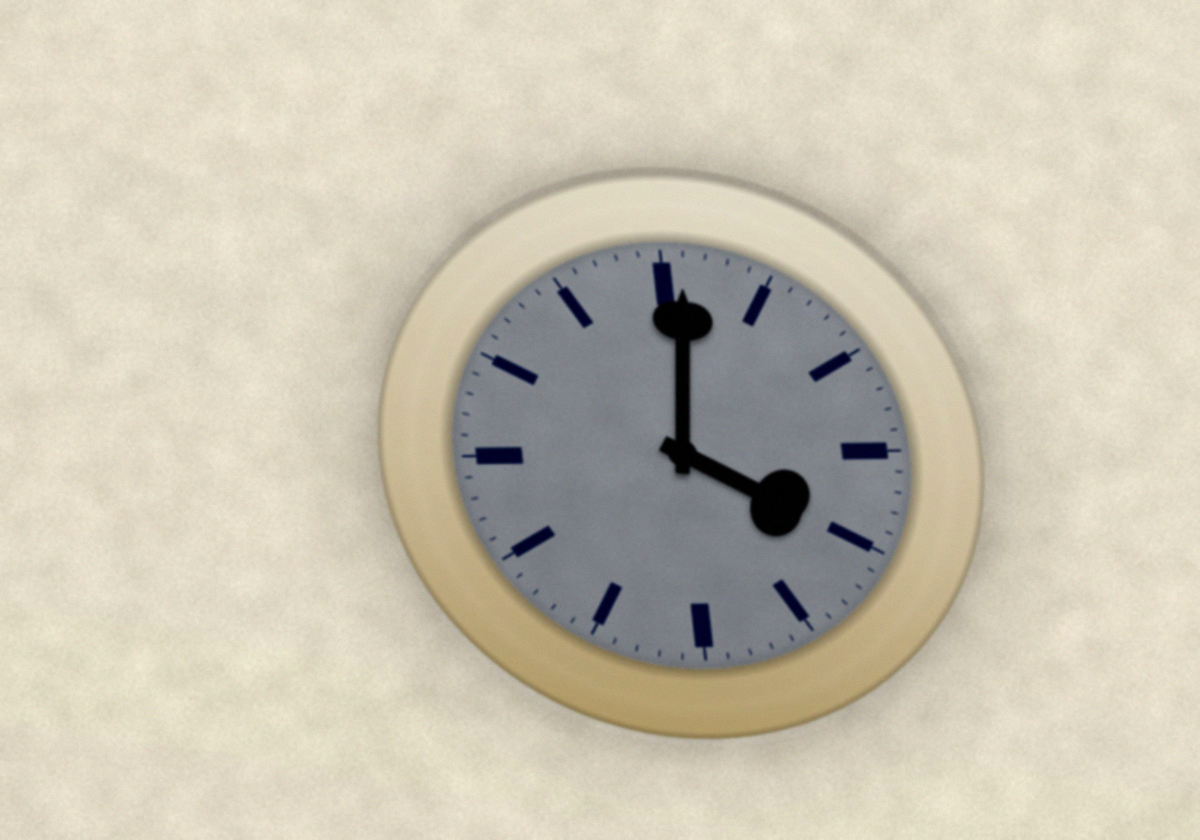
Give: 4:01
